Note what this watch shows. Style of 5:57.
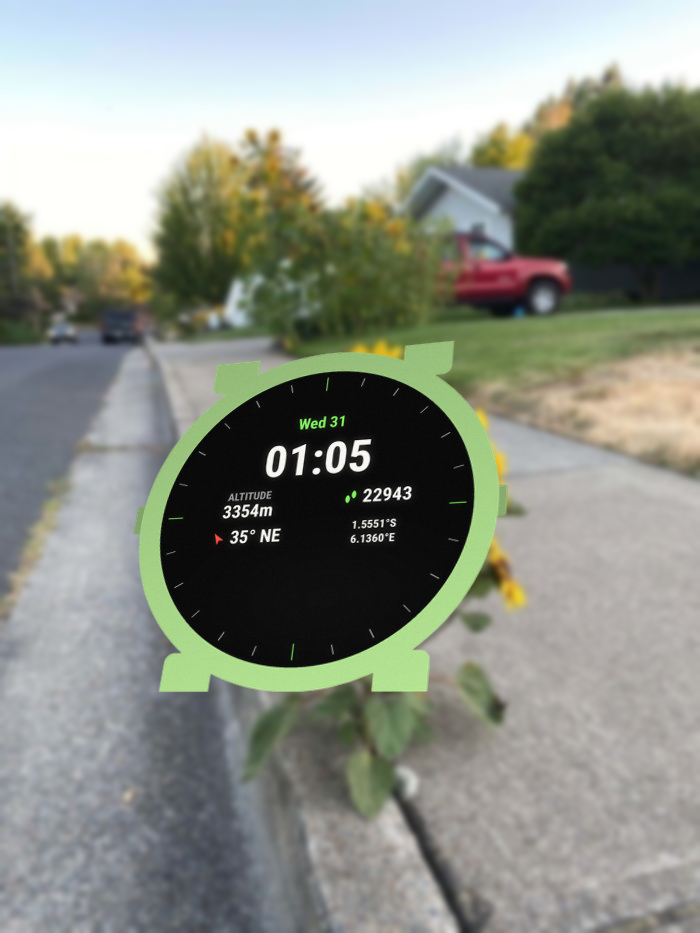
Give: 1:05
